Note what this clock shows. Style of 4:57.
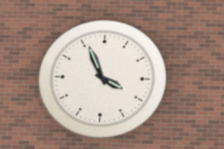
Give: 3:56
